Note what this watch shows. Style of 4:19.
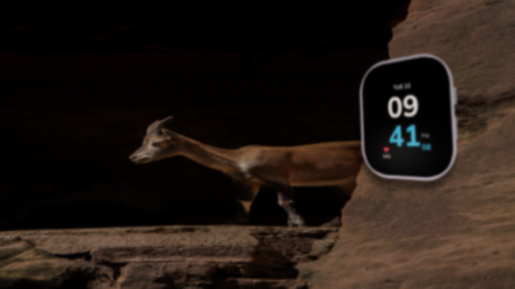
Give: 9:41
